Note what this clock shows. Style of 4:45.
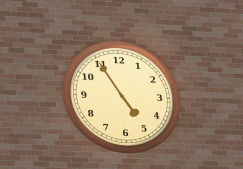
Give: 4:55
